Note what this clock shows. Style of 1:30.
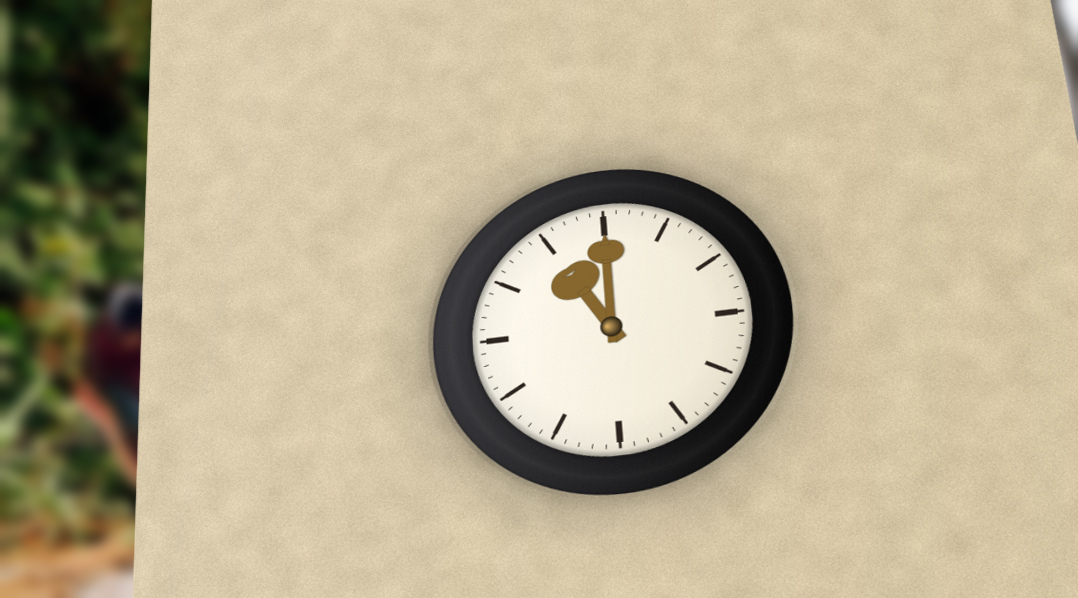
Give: 11:00
